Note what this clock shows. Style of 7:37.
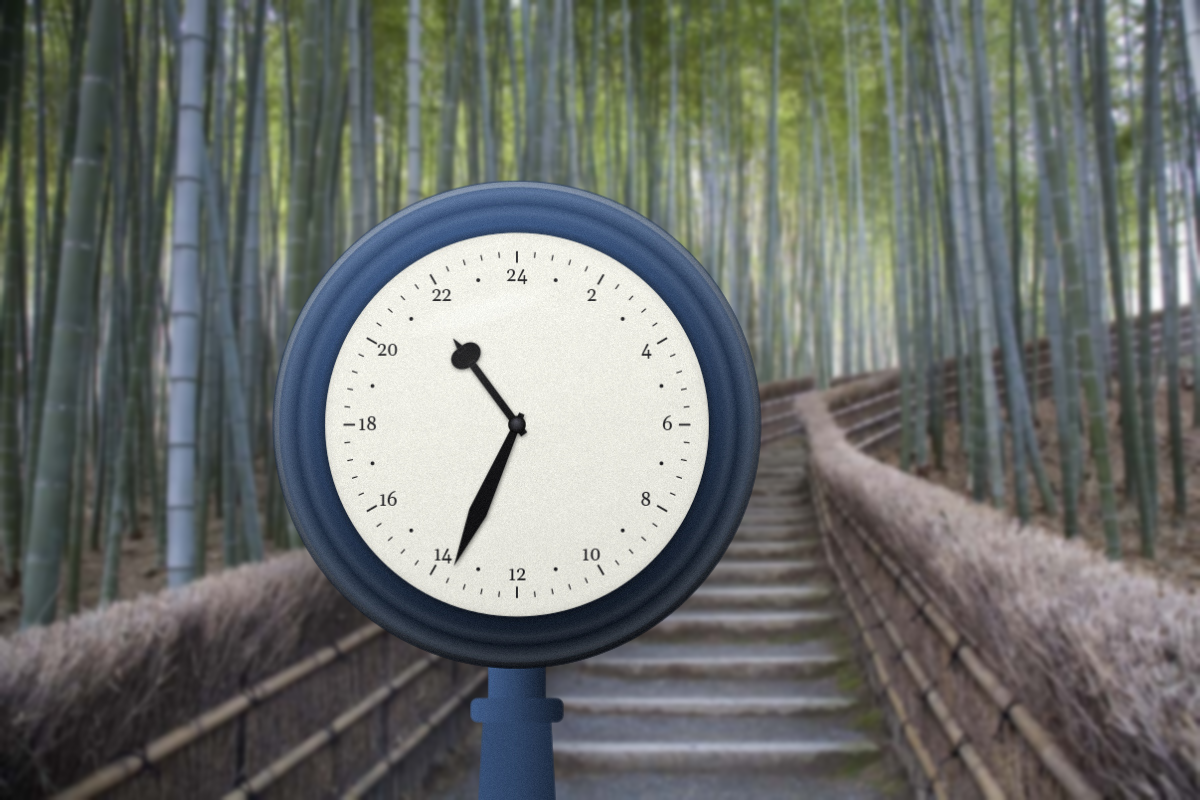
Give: 21:34
